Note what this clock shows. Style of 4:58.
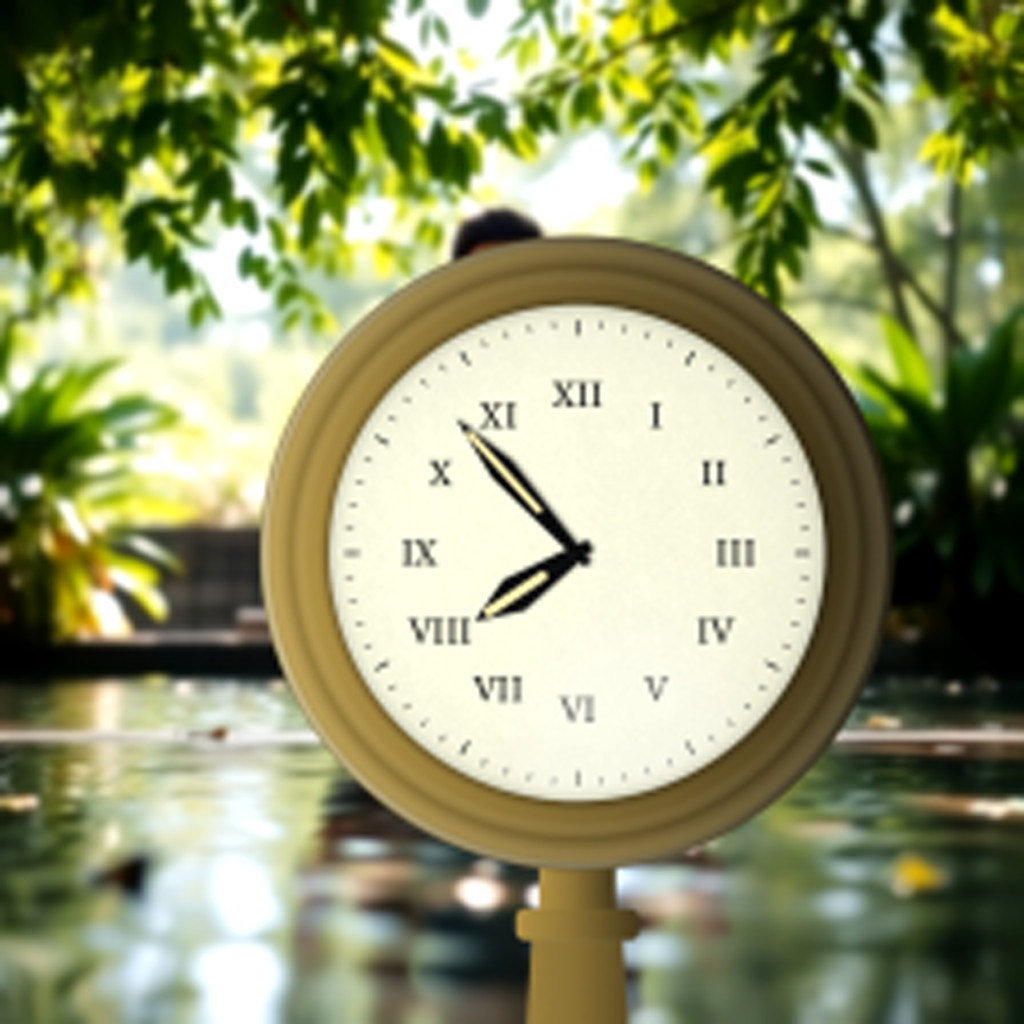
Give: 7:53
